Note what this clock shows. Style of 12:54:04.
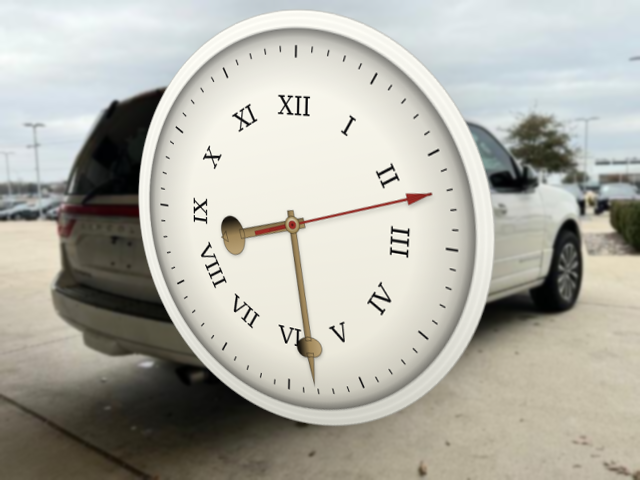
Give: 8:28:12
